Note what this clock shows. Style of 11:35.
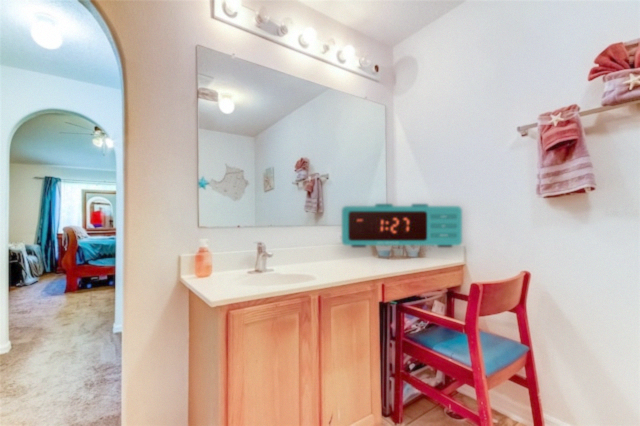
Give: 1:27
